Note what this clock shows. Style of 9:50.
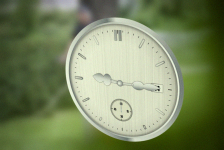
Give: 9:15
